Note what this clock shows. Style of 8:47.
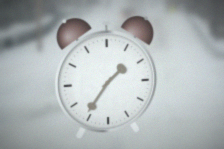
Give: 1:36
